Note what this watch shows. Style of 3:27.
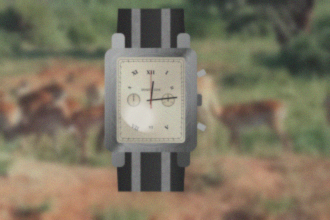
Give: 12:14
